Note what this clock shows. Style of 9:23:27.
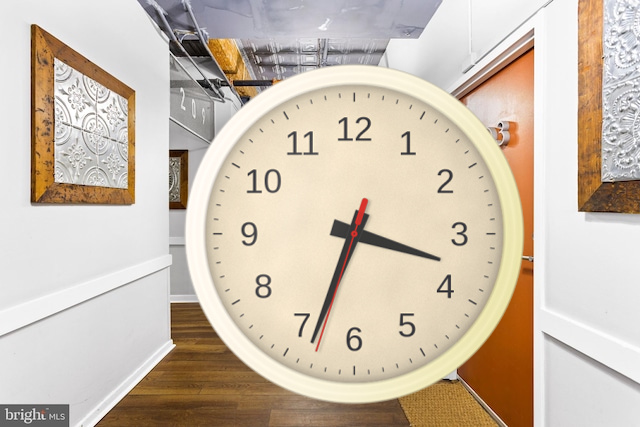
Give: 3:33:33
